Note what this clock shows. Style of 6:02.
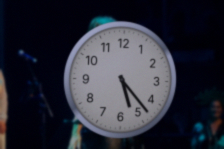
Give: 5:23
